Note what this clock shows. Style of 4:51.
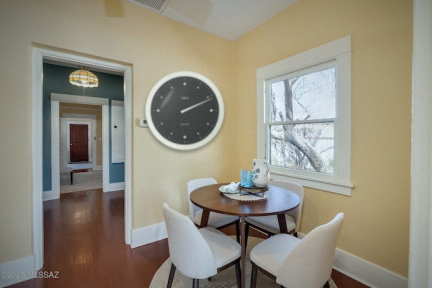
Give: 2:11
